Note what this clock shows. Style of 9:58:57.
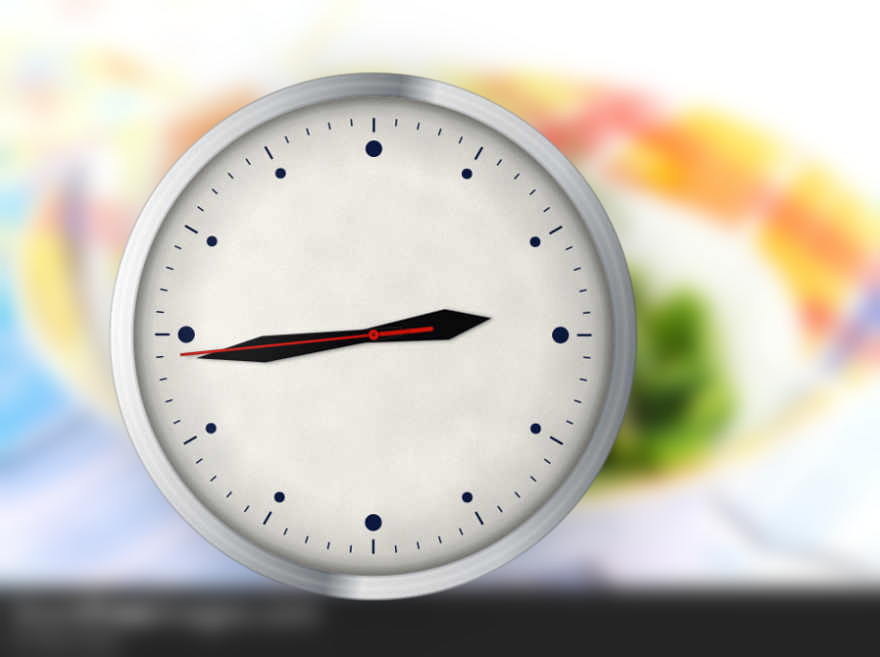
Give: 2:43:44
